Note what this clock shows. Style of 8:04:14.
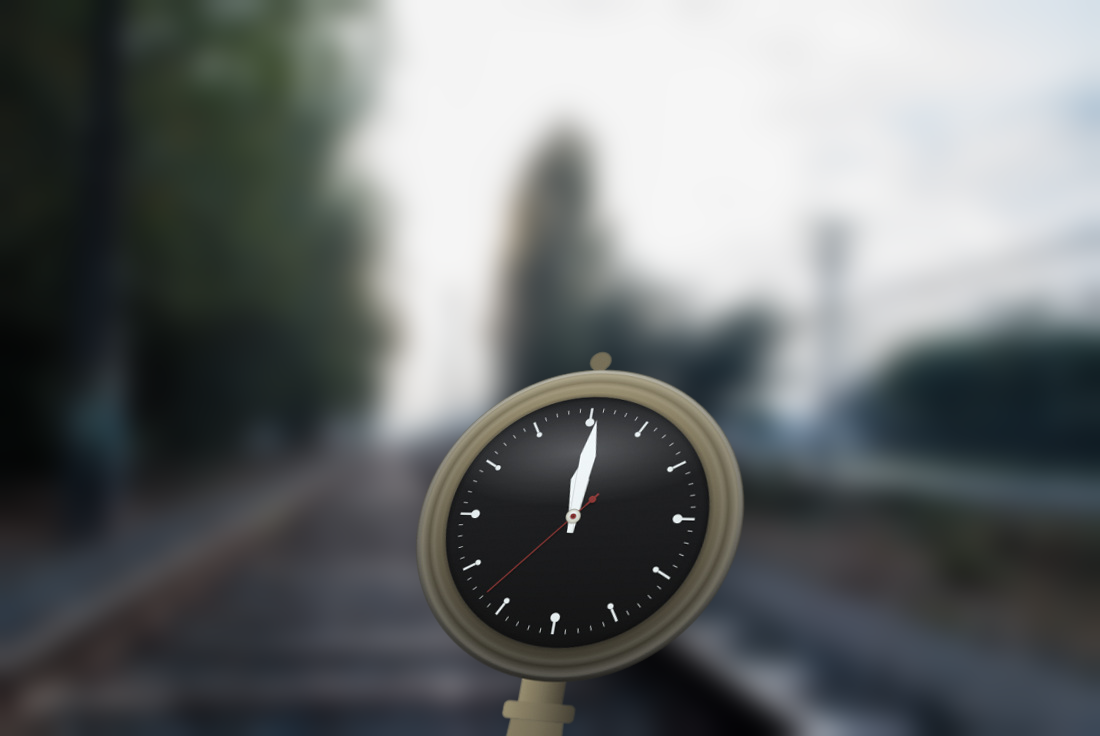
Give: 12:00:37
